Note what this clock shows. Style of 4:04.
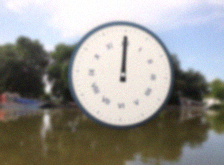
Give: 12:00
